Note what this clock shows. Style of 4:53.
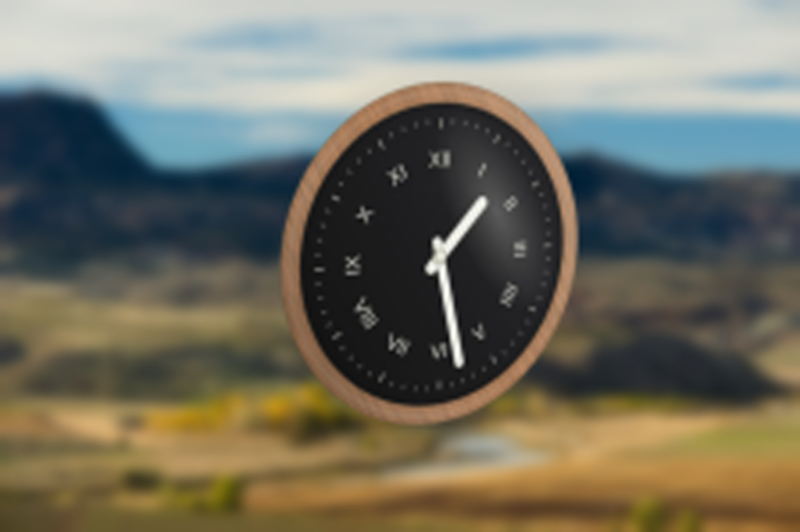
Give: 1:28
